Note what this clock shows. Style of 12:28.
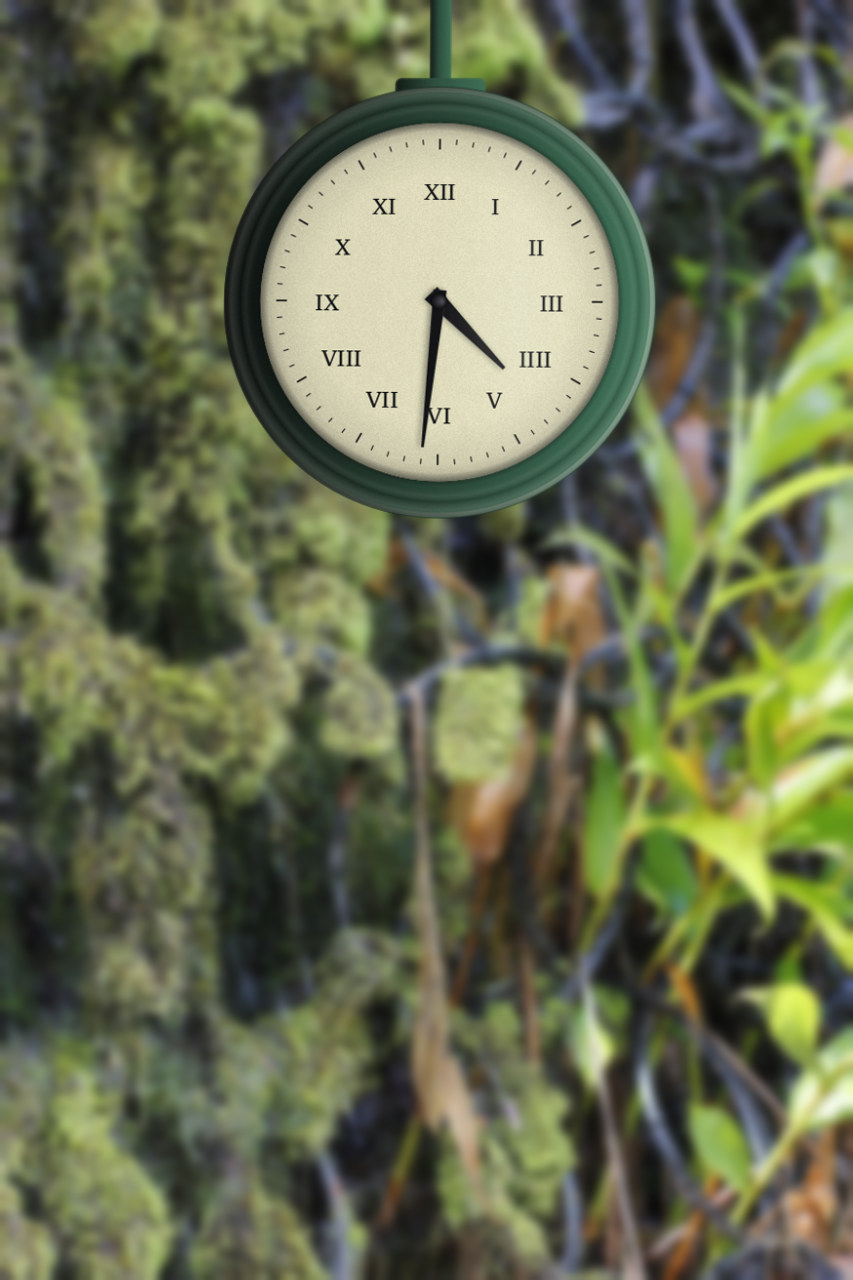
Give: 4:31
